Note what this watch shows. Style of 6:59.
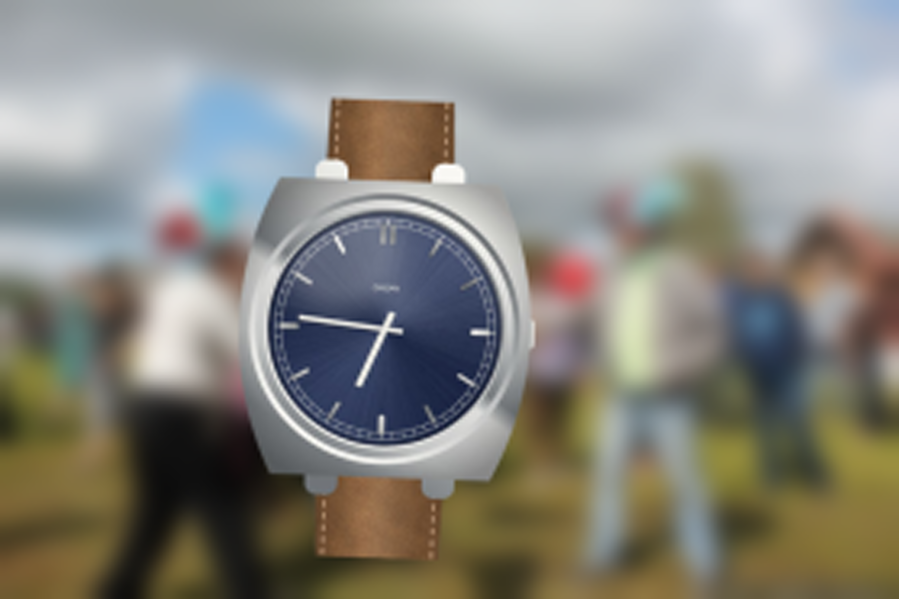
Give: 6:46
